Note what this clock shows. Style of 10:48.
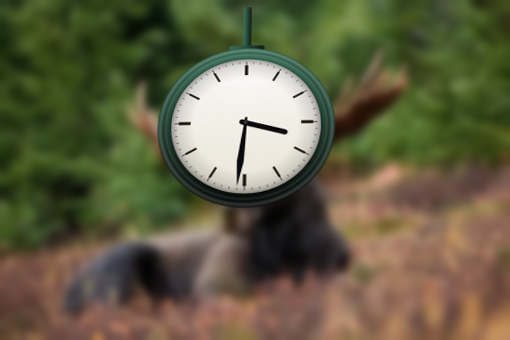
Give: 3:31
